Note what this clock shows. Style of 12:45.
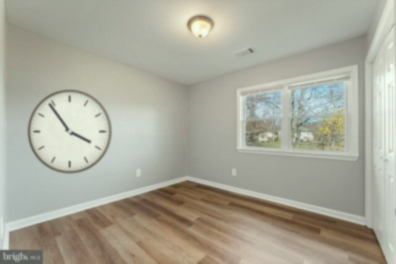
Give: 3:54
